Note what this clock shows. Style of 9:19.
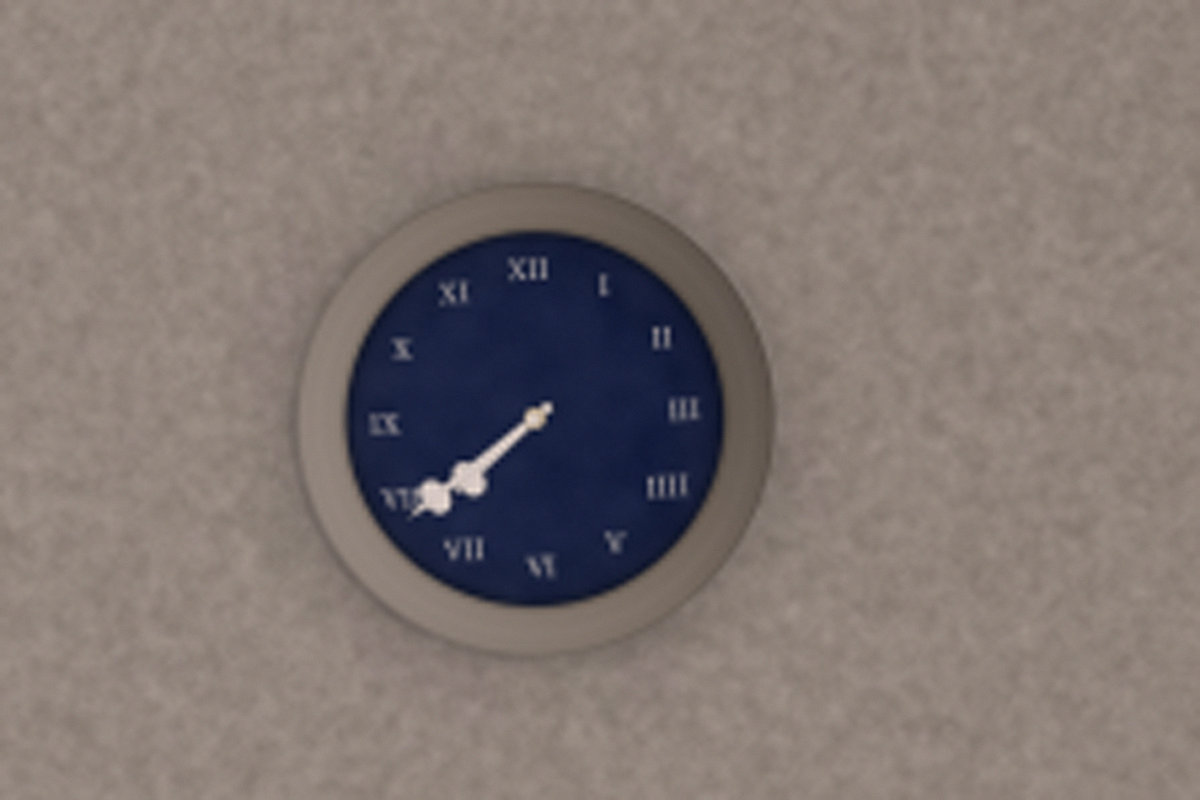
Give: 7:39
